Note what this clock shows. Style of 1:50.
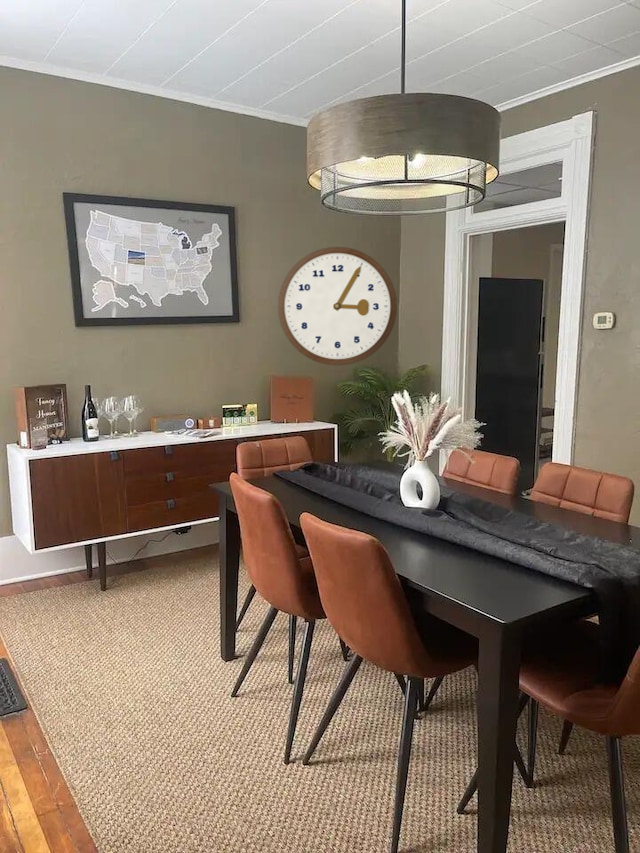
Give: 3:05
